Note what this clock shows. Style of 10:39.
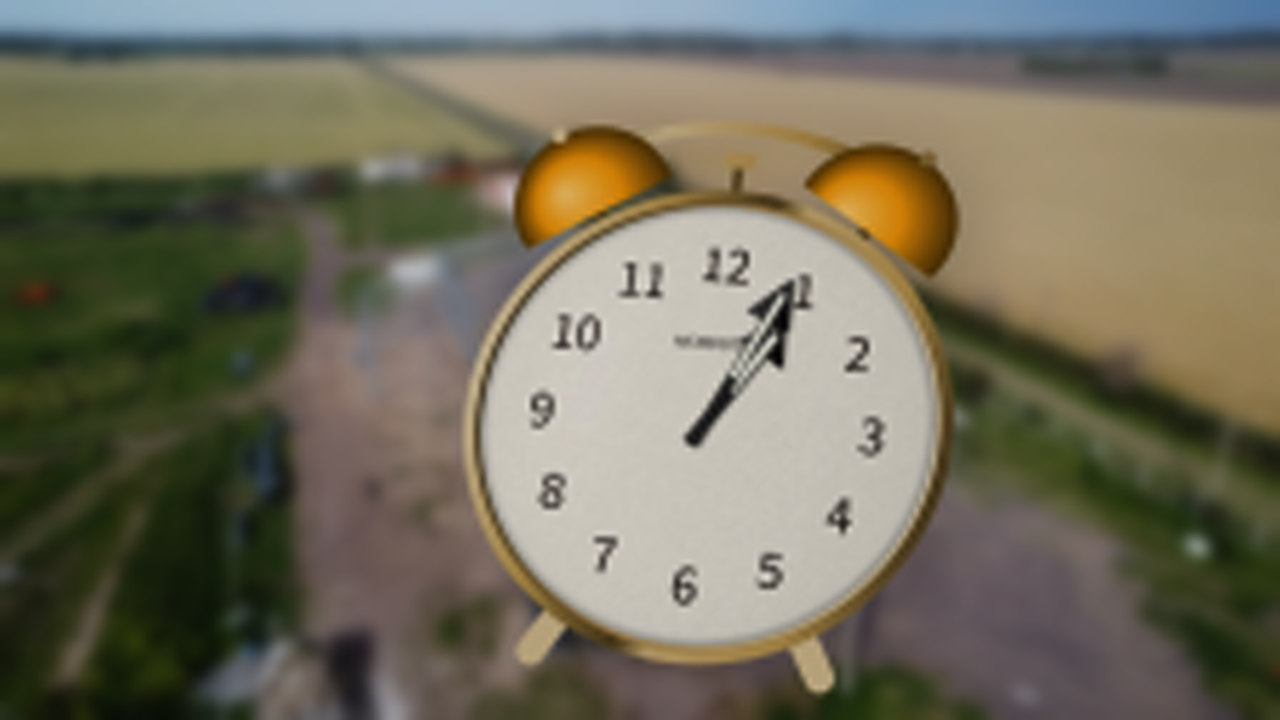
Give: 1:04
